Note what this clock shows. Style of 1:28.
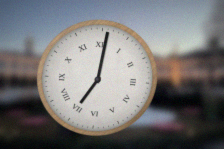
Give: 7:01
